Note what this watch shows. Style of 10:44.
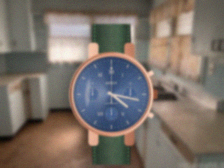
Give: 4:17
